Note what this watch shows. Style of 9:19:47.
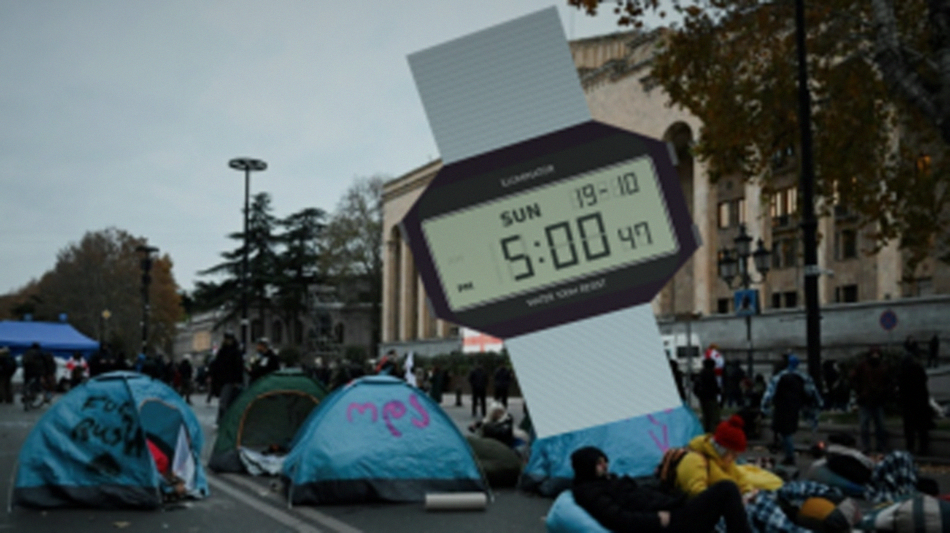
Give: 5:00:47
